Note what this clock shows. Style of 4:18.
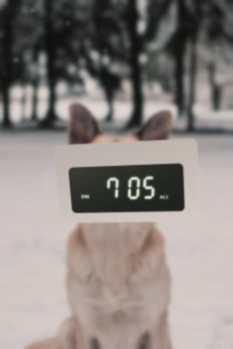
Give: 7:05
